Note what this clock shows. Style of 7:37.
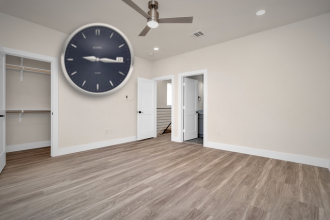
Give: 9:16
